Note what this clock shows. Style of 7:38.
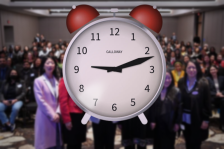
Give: 9:12
